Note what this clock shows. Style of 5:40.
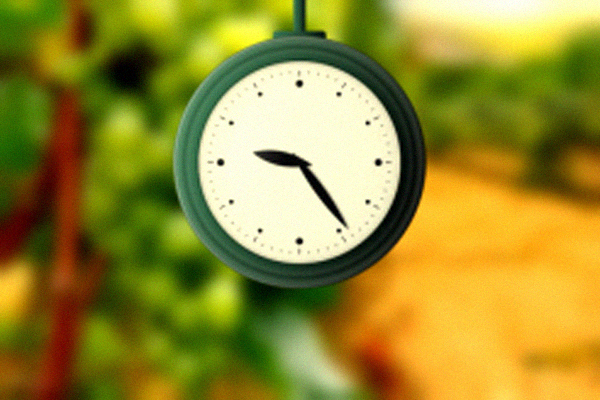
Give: 9:24
